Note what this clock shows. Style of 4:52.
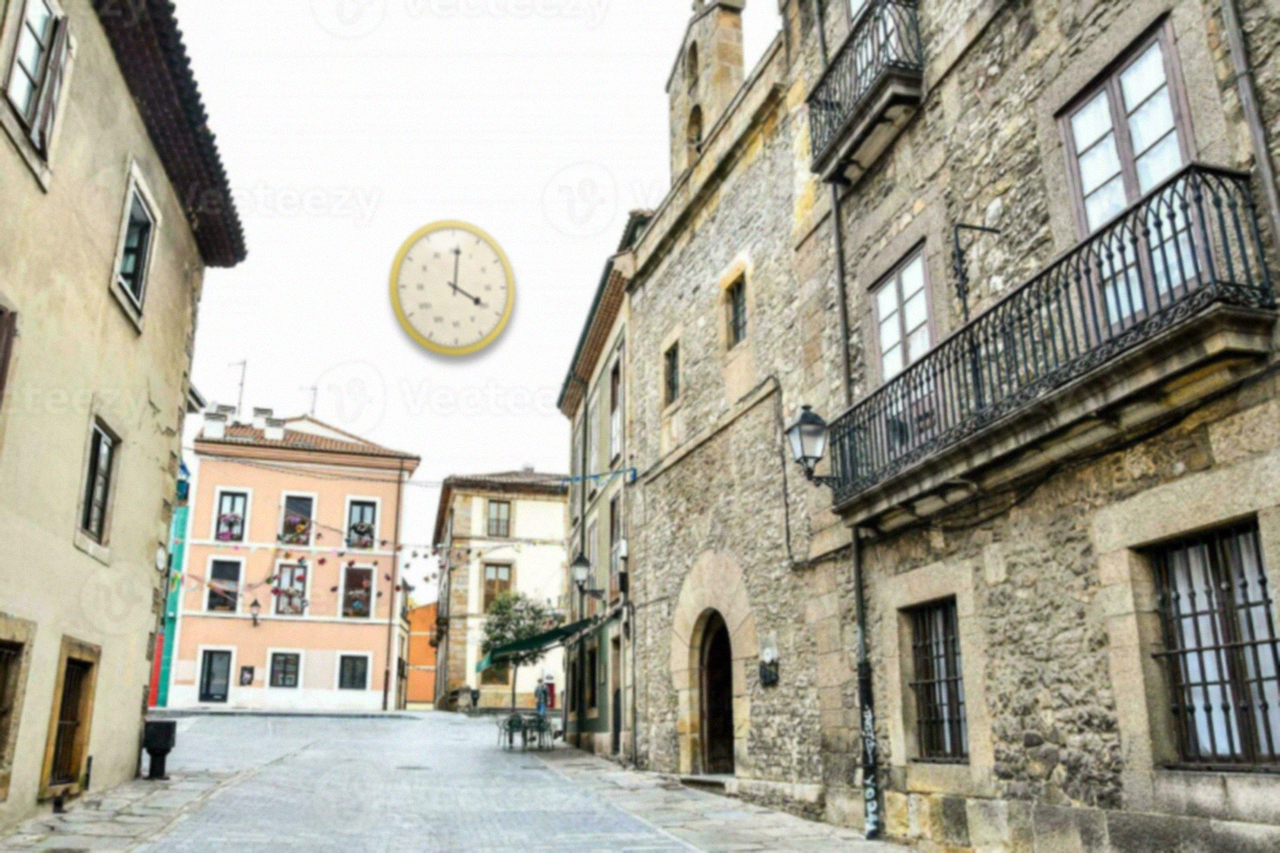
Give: 4:01
